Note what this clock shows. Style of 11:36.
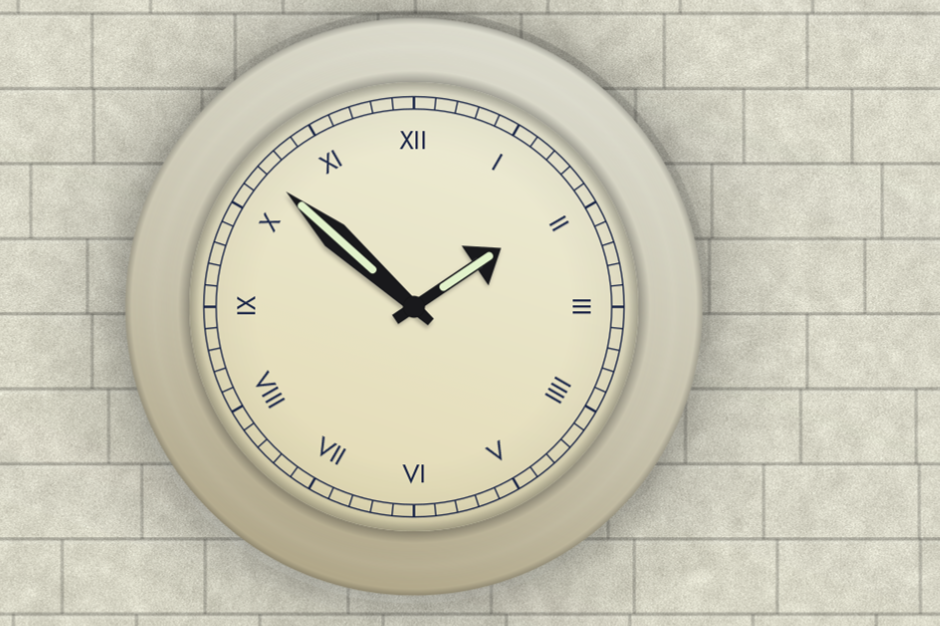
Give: 1:52
